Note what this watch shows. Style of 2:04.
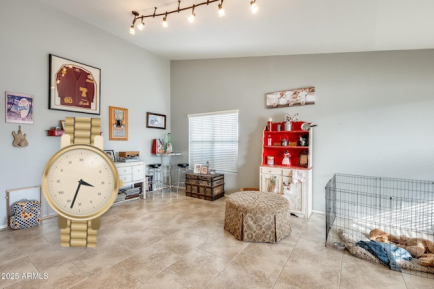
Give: 3:33
